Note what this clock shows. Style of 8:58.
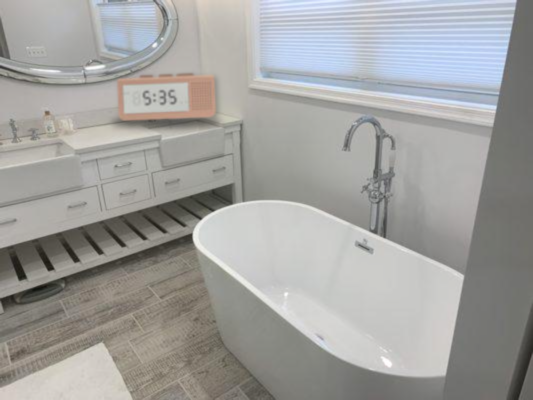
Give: 5:35
